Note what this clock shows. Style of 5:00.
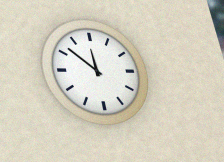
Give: 11:52
